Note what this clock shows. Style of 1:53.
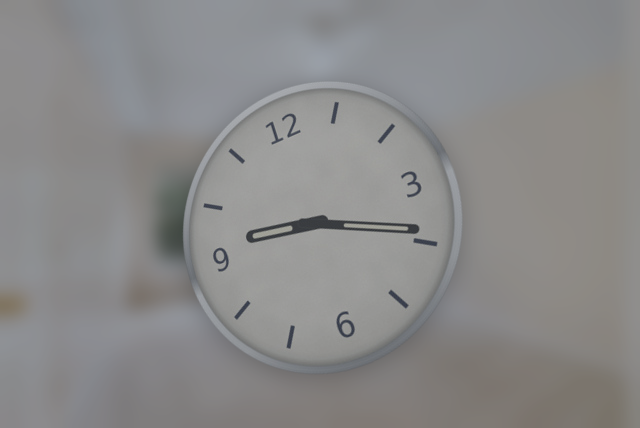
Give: 9:19
